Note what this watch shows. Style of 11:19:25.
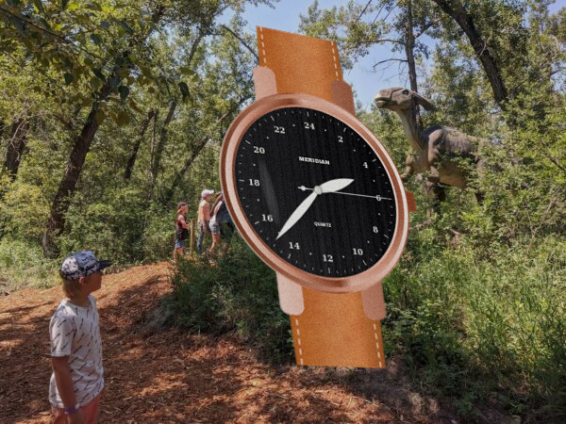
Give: 4:37:15
